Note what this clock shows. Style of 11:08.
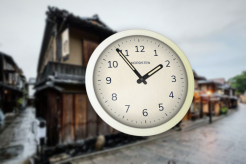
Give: 1:54
